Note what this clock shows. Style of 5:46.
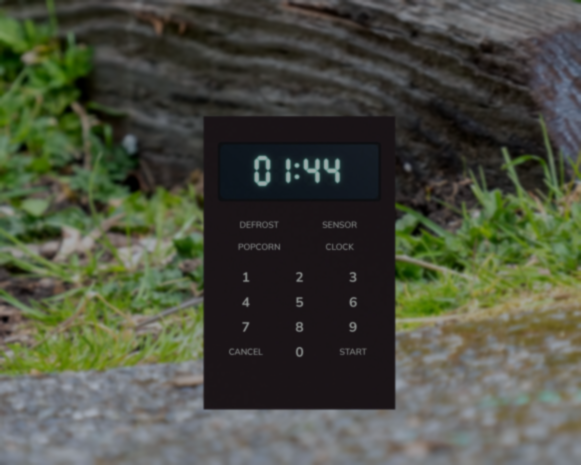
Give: 1:44
